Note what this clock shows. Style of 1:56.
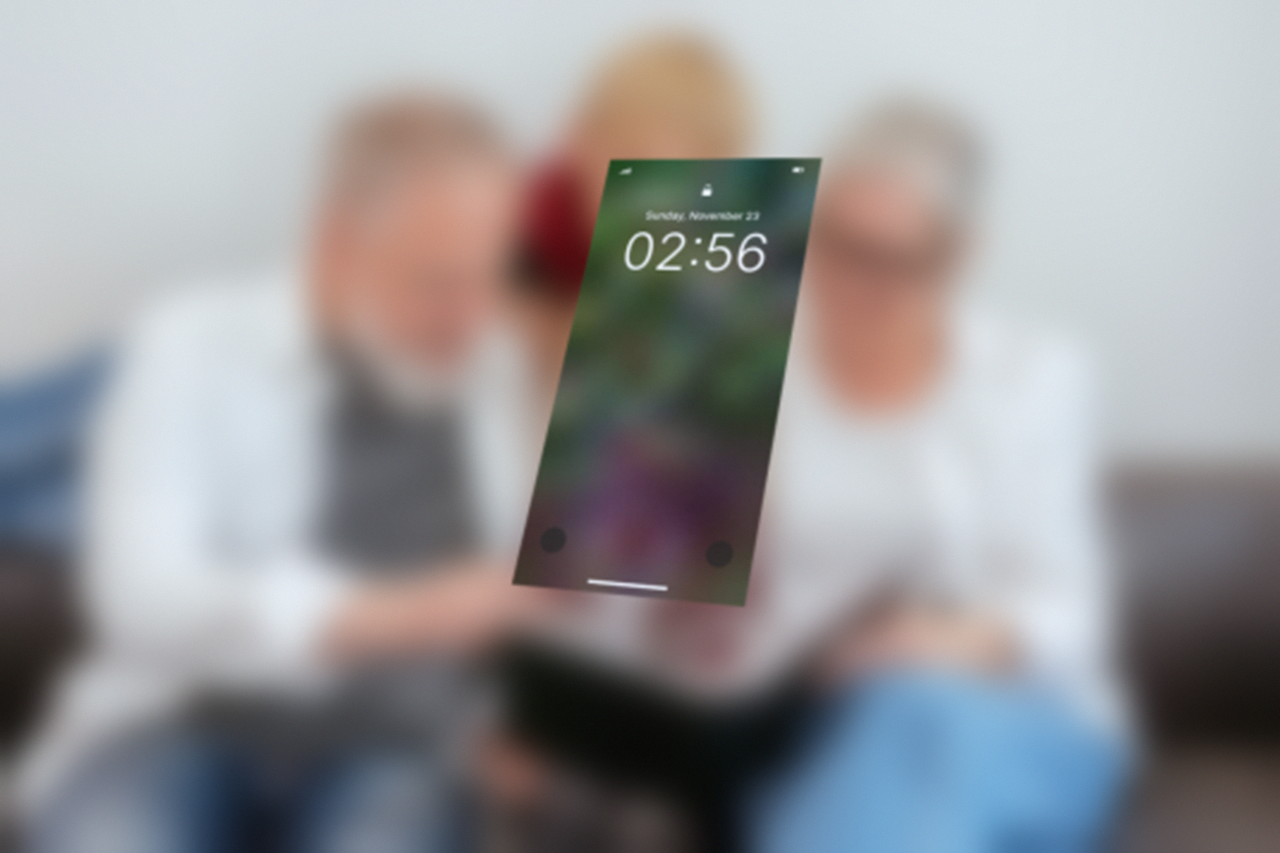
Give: 2:56
